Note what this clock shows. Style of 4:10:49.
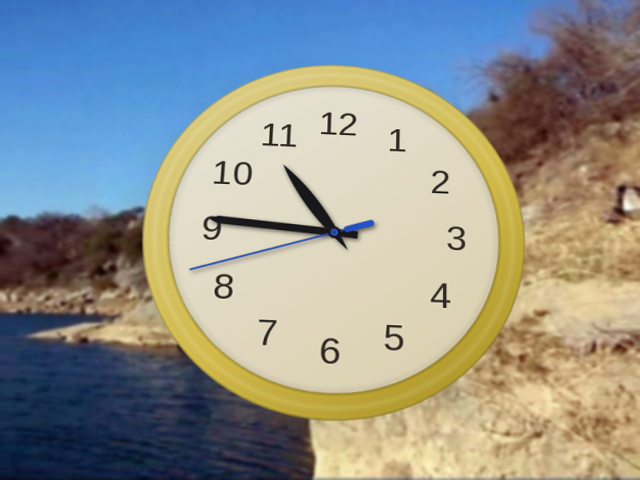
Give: 10:45:42
